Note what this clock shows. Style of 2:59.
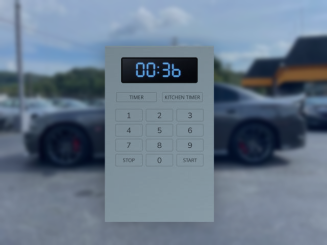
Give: 0:36
